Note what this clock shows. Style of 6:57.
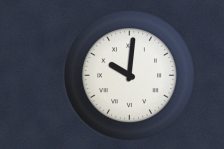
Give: 10:01
